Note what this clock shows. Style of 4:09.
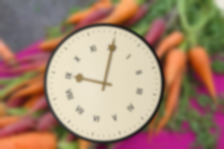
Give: 9:00
